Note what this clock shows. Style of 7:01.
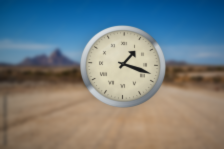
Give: 1:18
